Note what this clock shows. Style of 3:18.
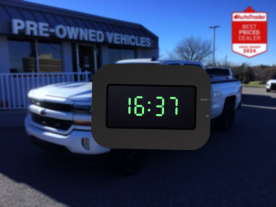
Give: 16:37
